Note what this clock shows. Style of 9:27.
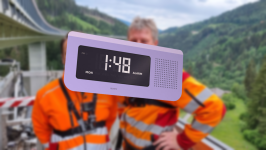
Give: 1:48
